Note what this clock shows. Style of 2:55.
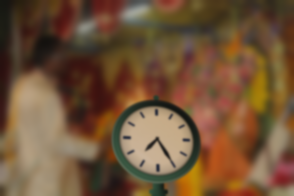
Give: 7:25
